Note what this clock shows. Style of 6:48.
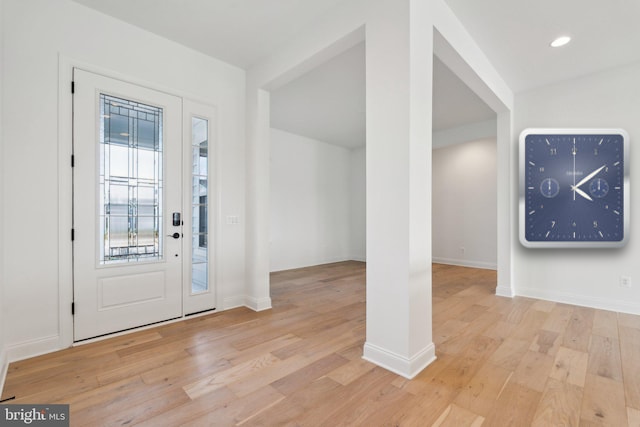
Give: 4:09
